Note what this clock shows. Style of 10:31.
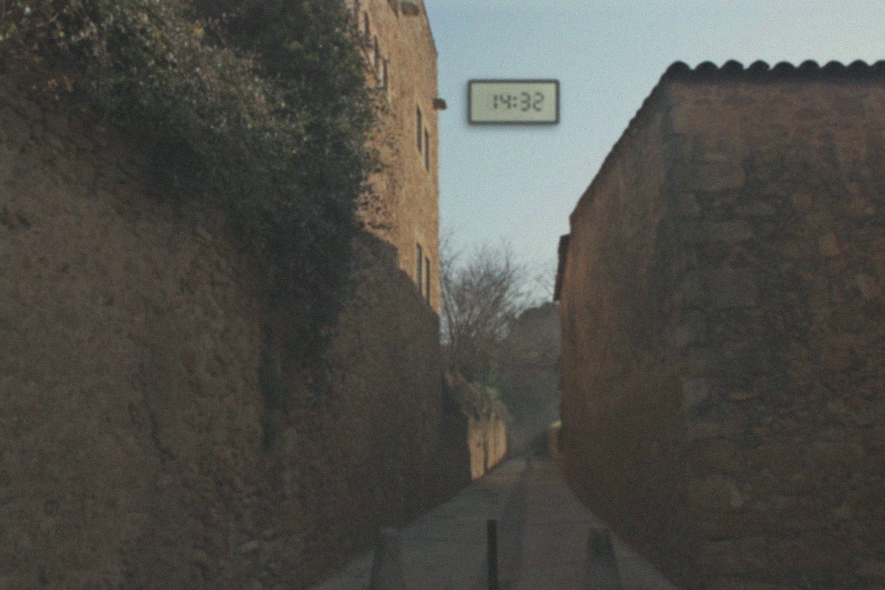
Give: 14:32
